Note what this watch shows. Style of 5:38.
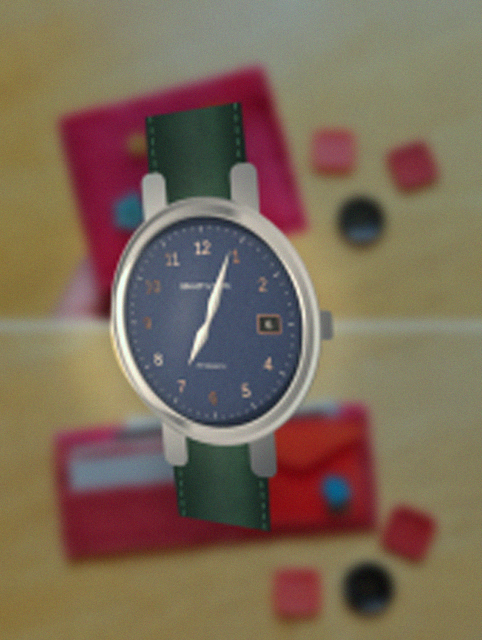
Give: 7:04
